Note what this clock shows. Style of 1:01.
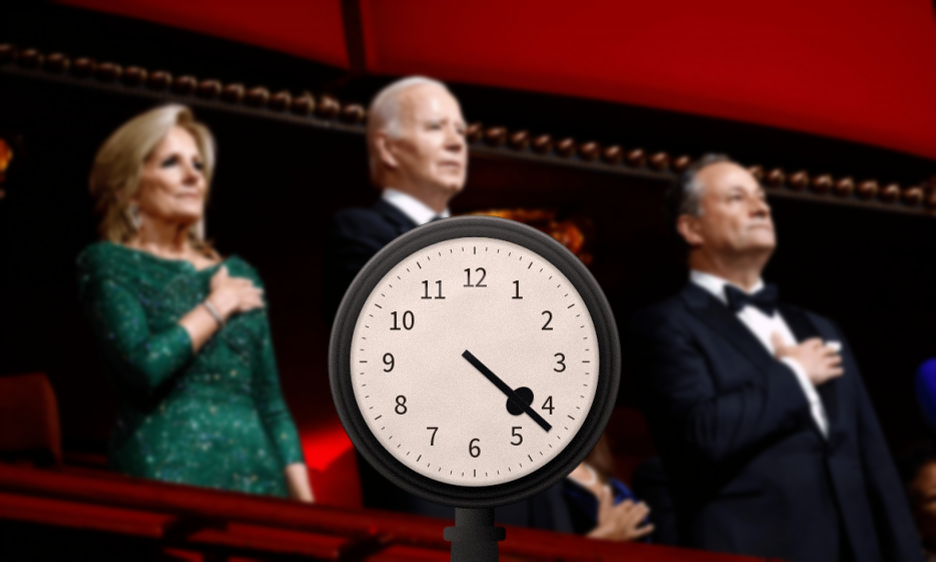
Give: 4:22
